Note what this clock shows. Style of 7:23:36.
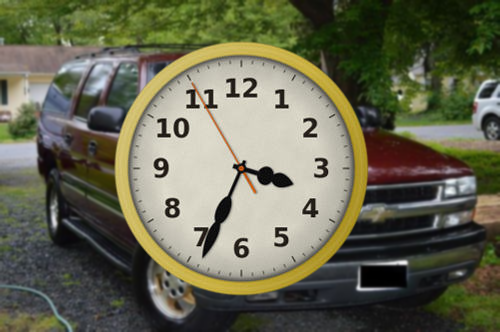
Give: 3:33:55
